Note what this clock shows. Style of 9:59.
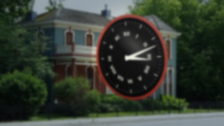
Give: 3:12
